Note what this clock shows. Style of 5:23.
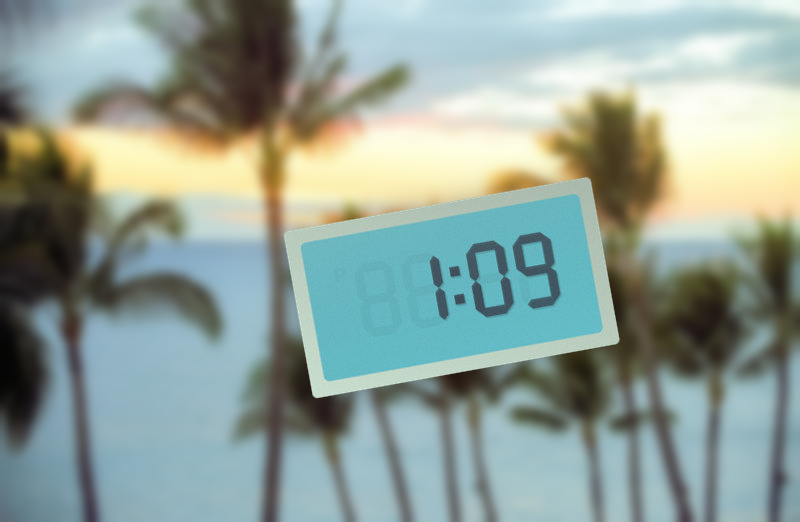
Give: 1:09
